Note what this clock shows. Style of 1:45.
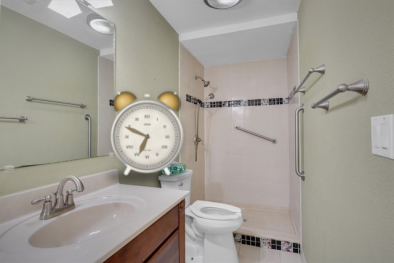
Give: 6:49
